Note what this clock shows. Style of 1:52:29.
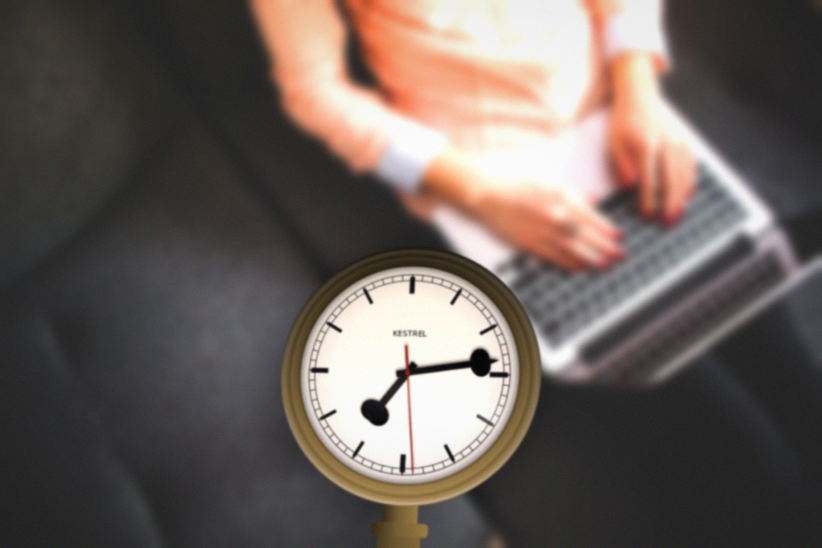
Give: 7:13:29
